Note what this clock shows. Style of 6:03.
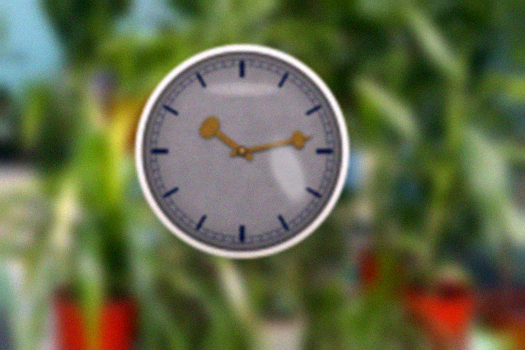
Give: 10:13
